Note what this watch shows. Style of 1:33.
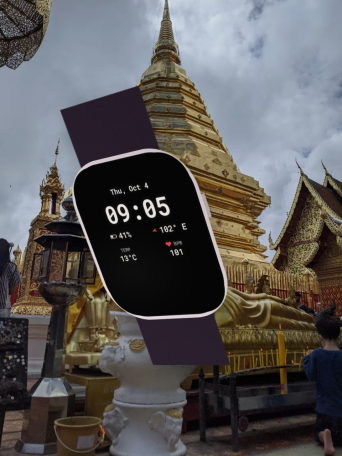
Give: 9:05
